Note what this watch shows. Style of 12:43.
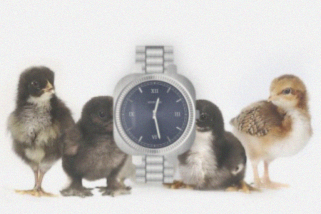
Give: 12:28
